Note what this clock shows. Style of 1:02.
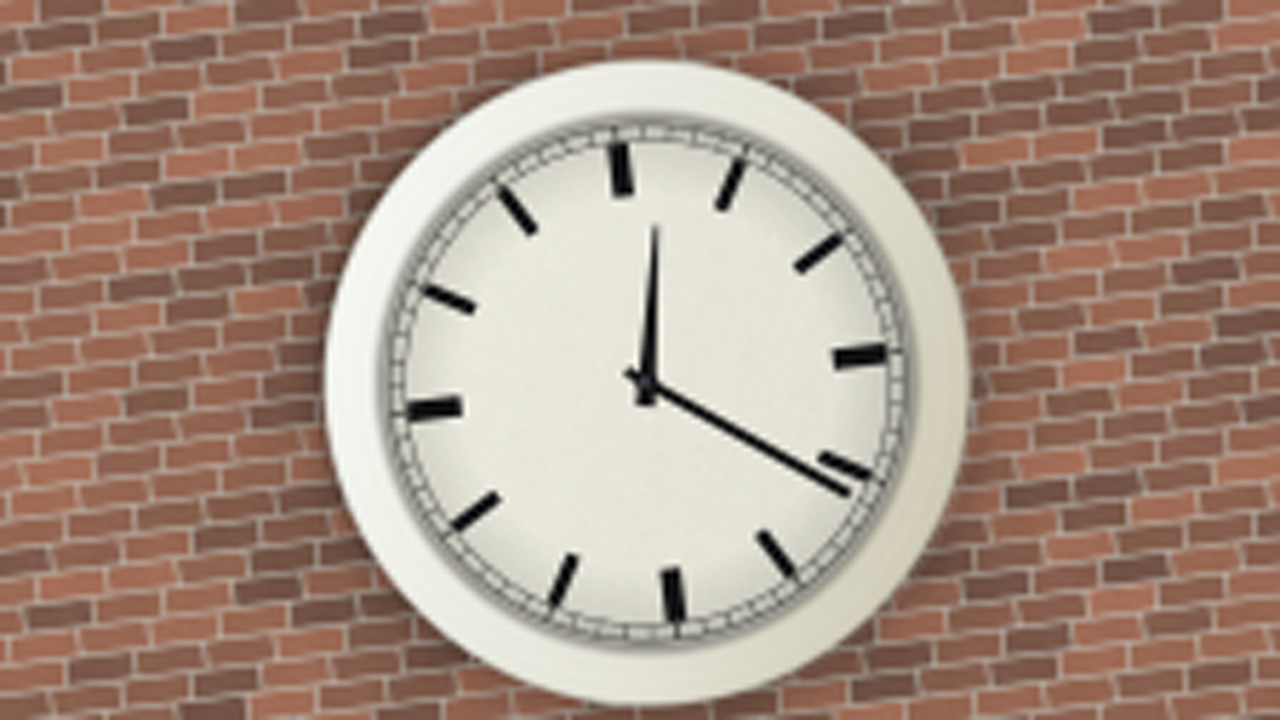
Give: 12:21
